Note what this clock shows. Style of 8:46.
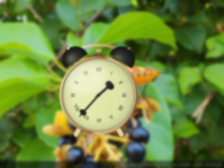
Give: 1:37
